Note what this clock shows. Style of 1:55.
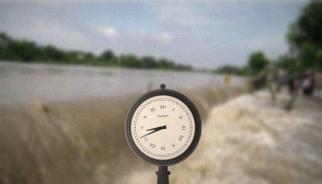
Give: 8:41
